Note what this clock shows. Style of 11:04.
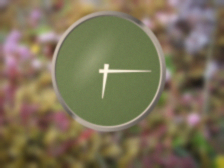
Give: 6:15
